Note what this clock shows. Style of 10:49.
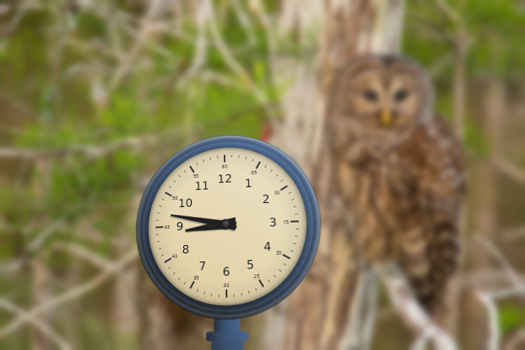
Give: 8:47
